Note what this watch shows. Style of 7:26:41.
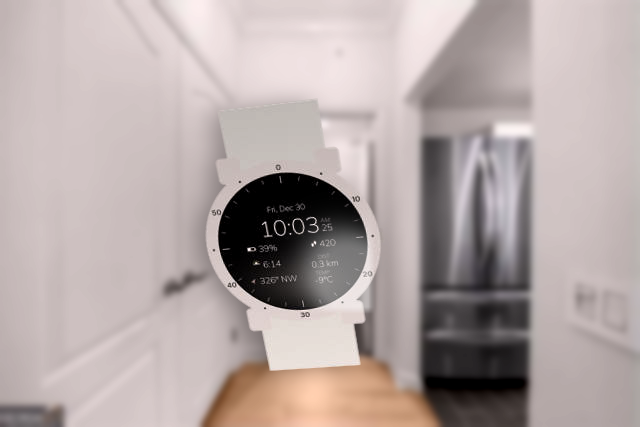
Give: 10:03:25
